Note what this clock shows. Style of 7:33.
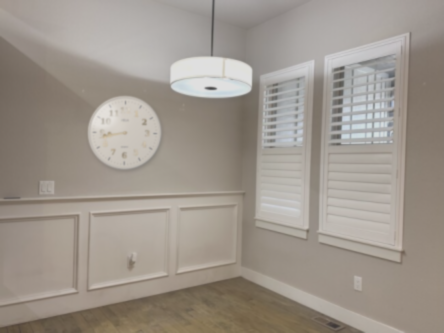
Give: 8:43
